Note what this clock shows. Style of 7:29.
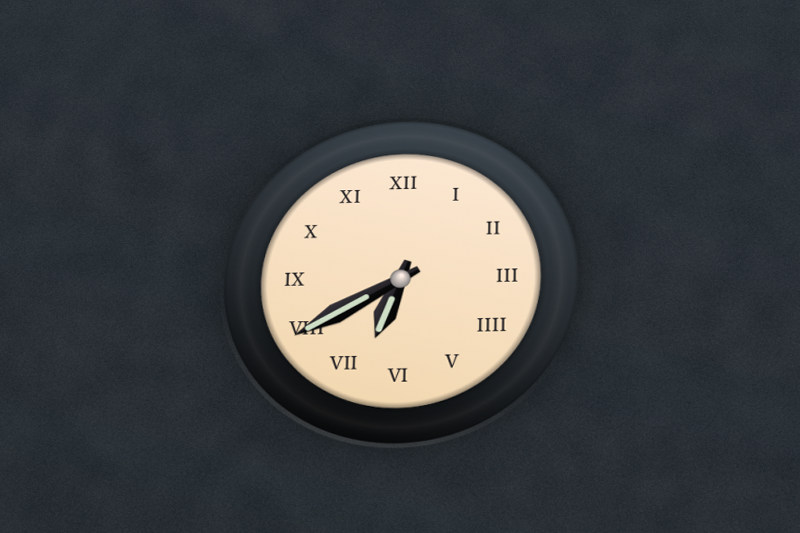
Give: 6:40
